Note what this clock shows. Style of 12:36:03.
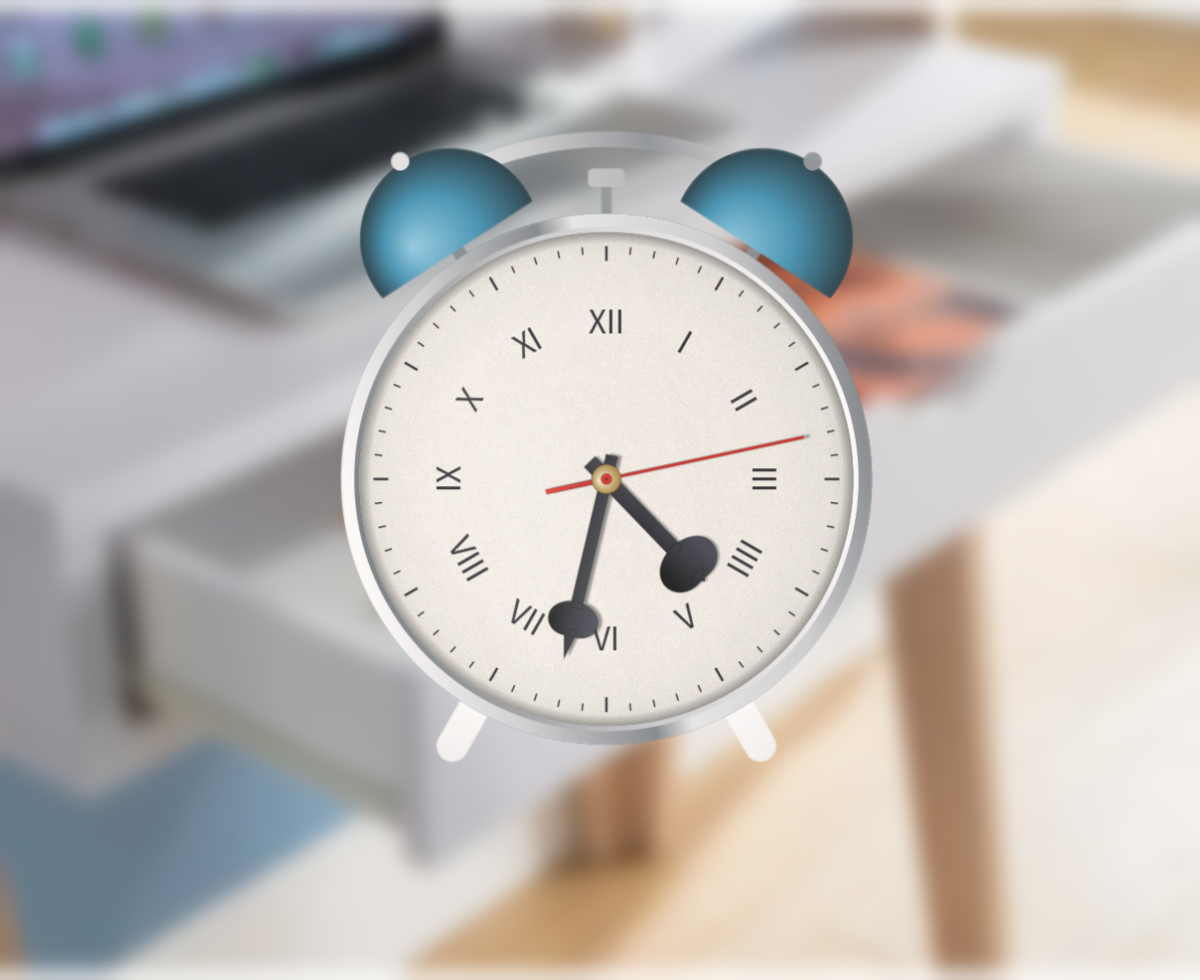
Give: 4:32:13
